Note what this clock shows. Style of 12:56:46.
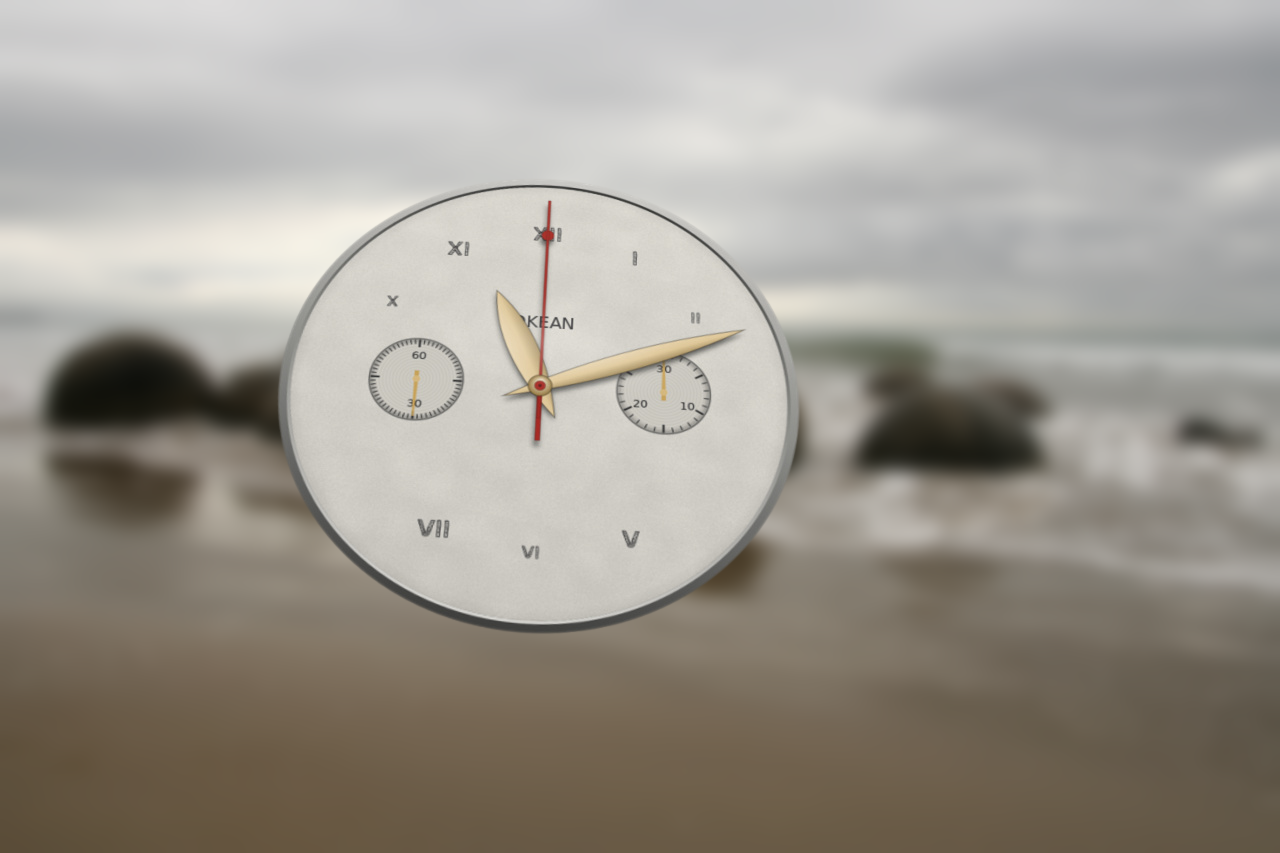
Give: 11:11:30
